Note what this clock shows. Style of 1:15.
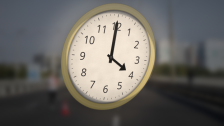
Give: 4:00
